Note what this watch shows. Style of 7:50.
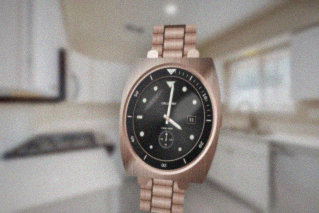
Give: 4:01
